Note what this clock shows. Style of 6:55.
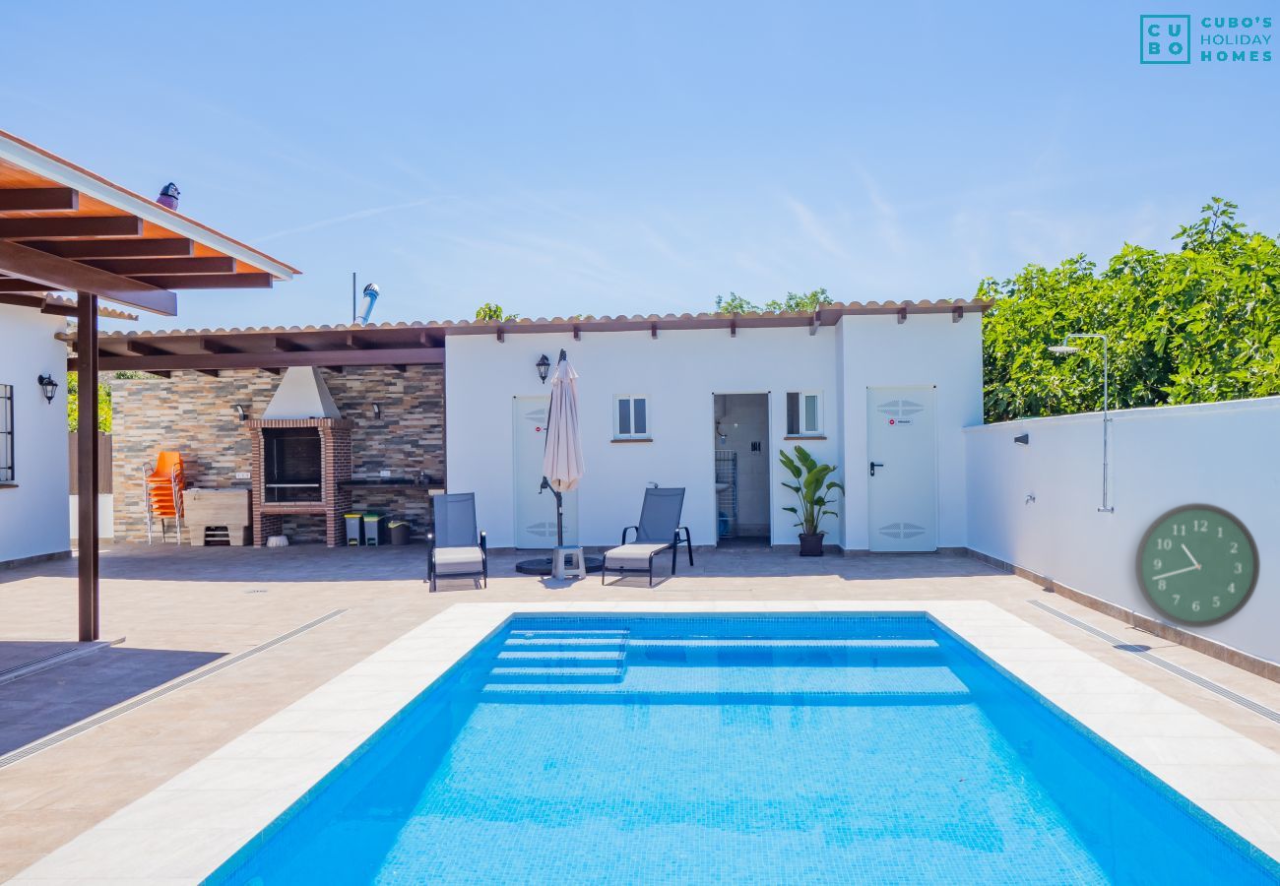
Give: 10:42
